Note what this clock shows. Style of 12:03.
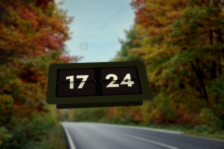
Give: 17:24
